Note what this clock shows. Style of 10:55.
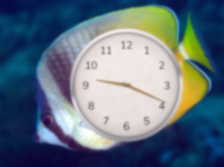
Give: 9:19
